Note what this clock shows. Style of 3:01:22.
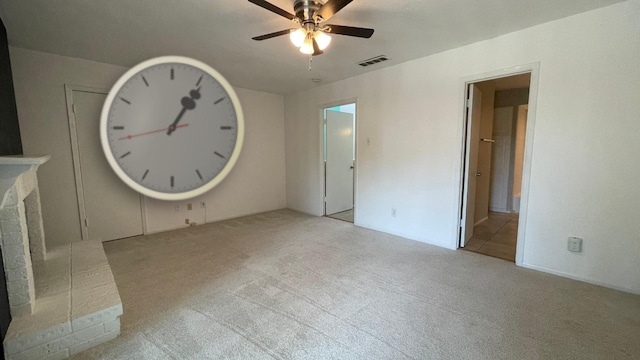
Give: 1:05:43
